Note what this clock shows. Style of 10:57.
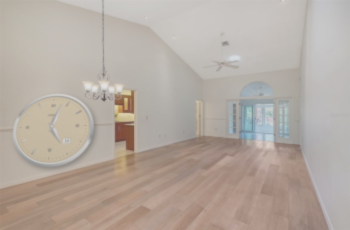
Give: 5:03
